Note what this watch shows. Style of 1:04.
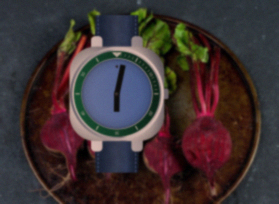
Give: 6:02
